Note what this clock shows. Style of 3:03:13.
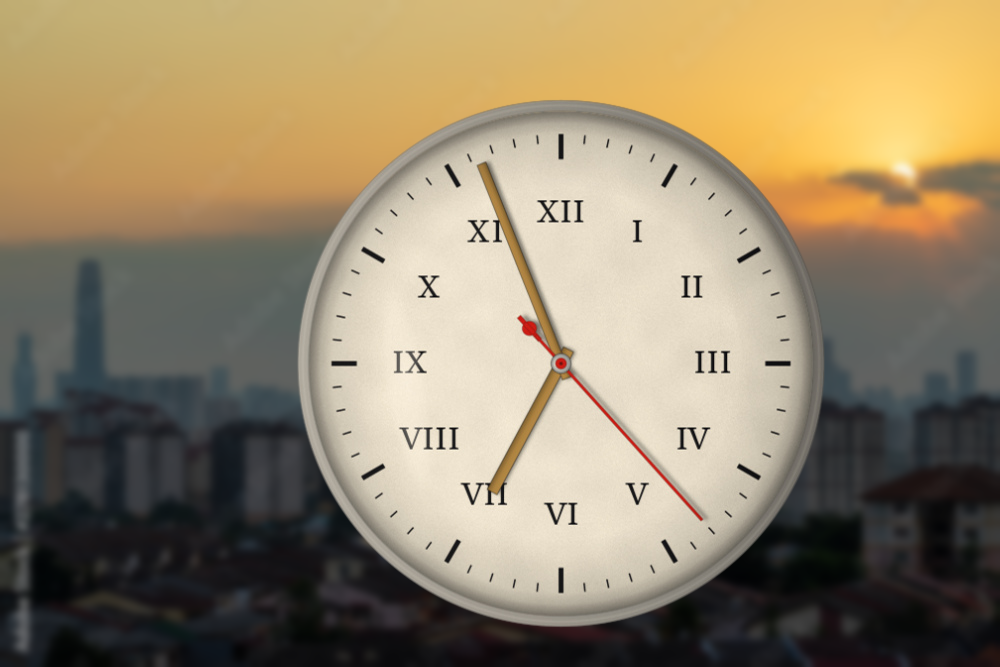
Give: 6:56:23
